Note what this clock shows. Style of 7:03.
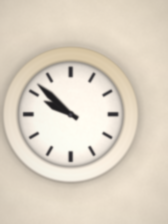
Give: 9:52
